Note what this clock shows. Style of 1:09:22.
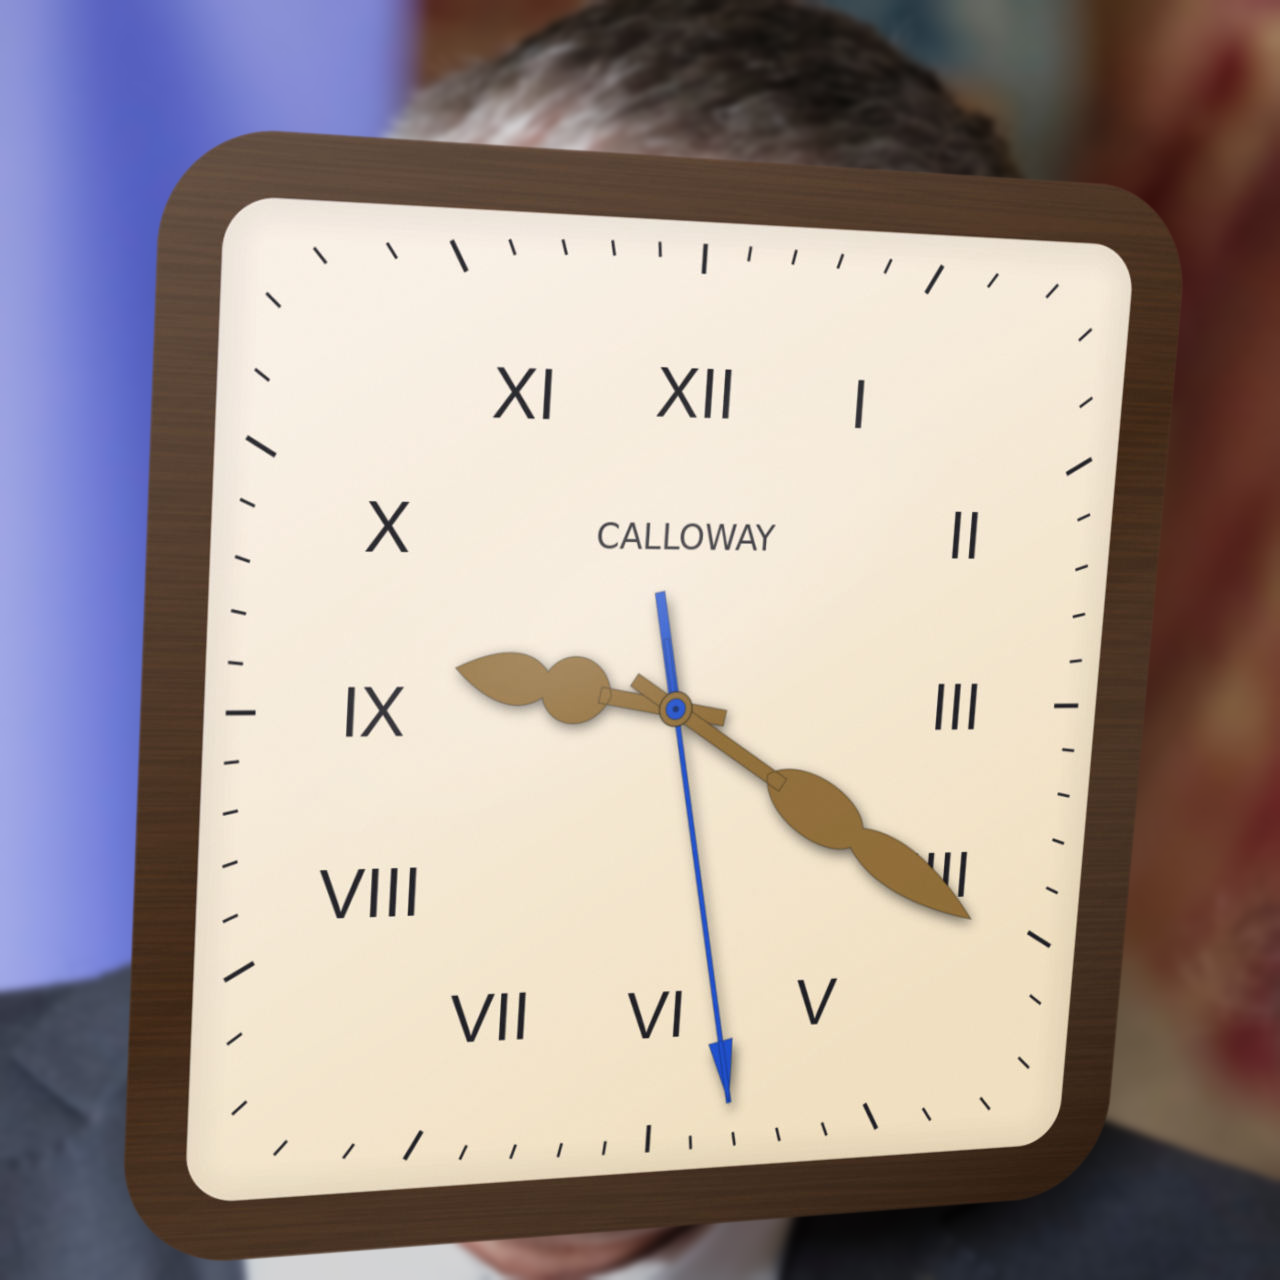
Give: 9:20:28
